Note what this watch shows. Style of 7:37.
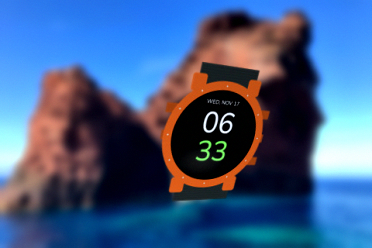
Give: 6:33
